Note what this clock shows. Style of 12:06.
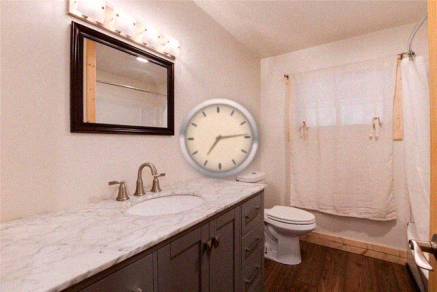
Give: 7:14
